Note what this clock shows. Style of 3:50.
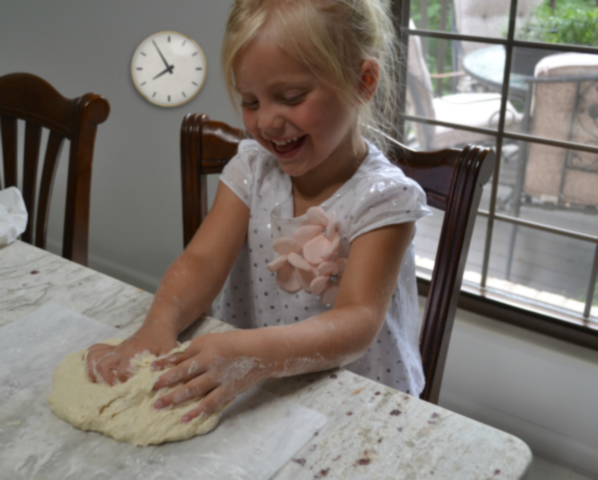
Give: 7:55
